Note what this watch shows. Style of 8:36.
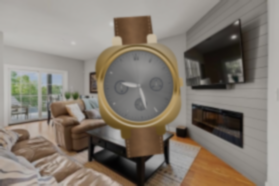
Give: 9:28
